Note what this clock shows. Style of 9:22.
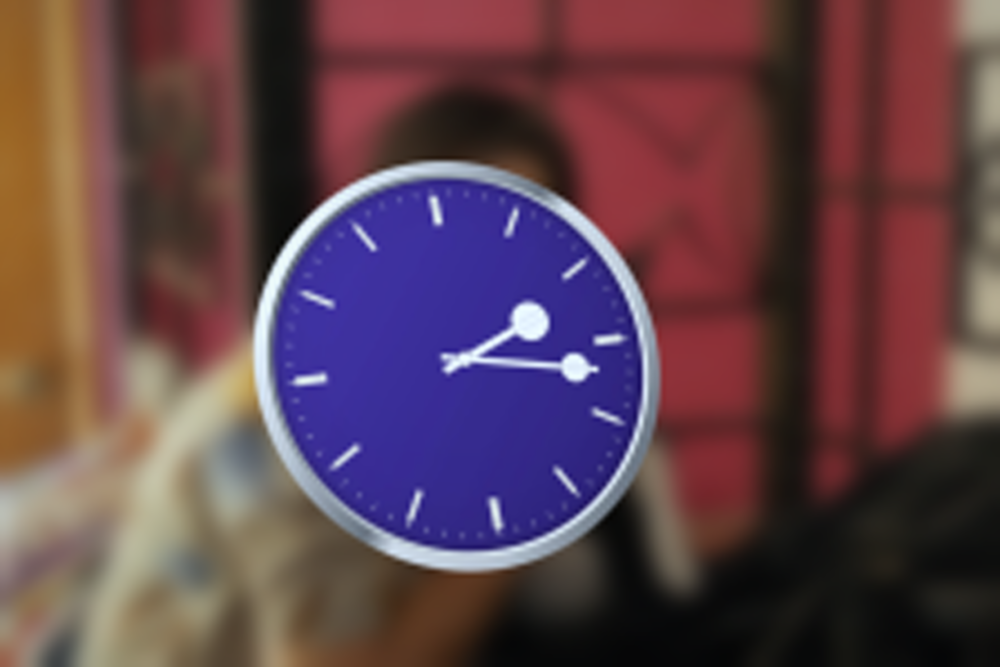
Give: 2:17
